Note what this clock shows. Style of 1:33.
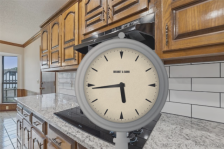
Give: 5:44
